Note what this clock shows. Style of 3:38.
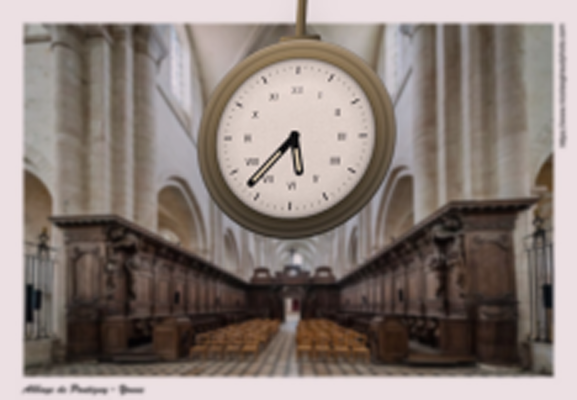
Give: 5:37
